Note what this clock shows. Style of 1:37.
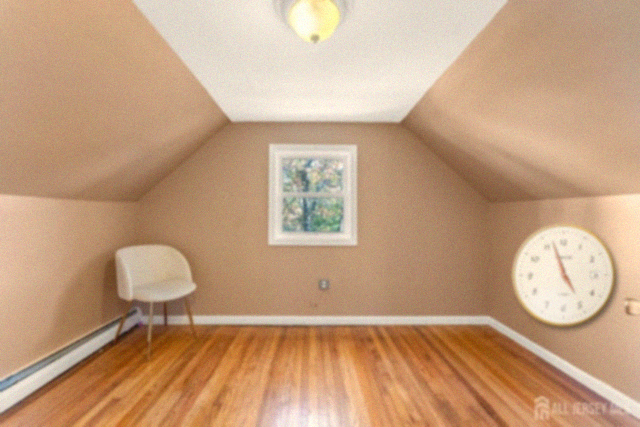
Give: 4:57
